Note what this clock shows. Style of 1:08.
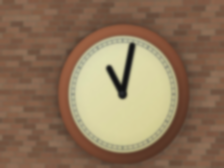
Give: 11:02
